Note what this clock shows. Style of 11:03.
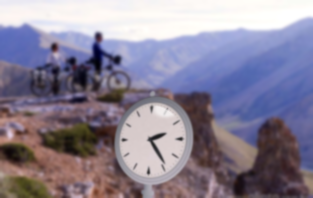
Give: 2:24
